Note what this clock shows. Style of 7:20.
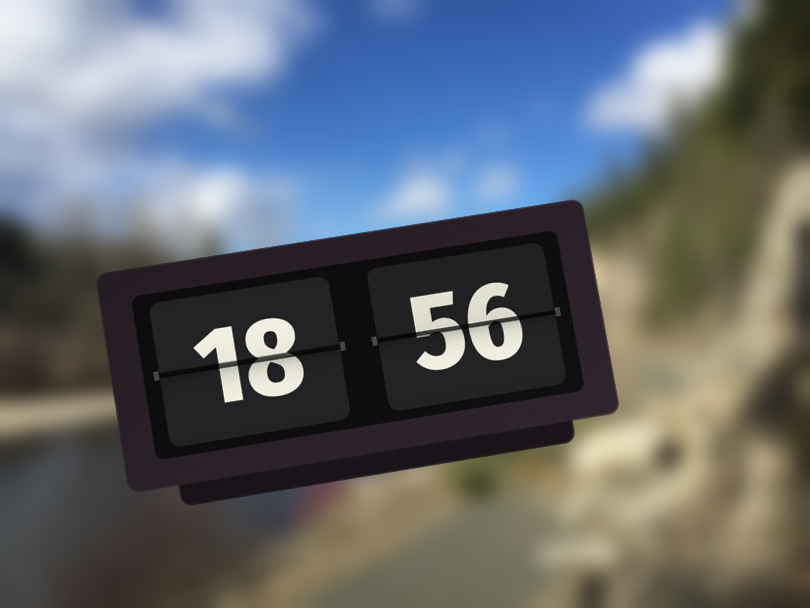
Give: 18:56
